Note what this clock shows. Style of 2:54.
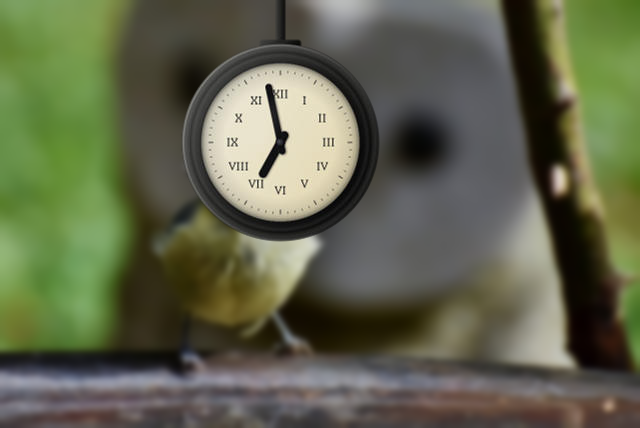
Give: 6:58
